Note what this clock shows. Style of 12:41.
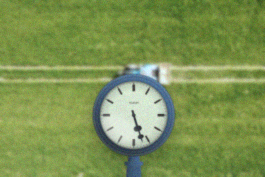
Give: 5:27
